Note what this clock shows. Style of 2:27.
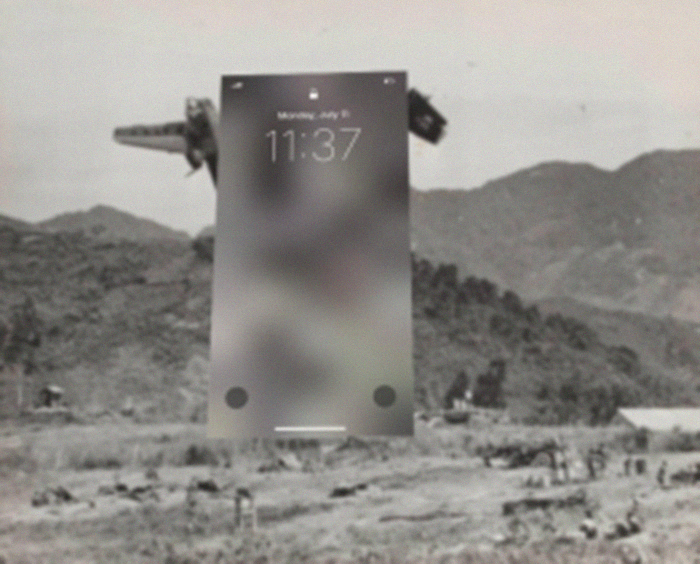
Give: 11:37
